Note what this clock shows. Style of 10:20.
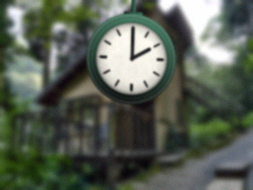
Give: 2:00
